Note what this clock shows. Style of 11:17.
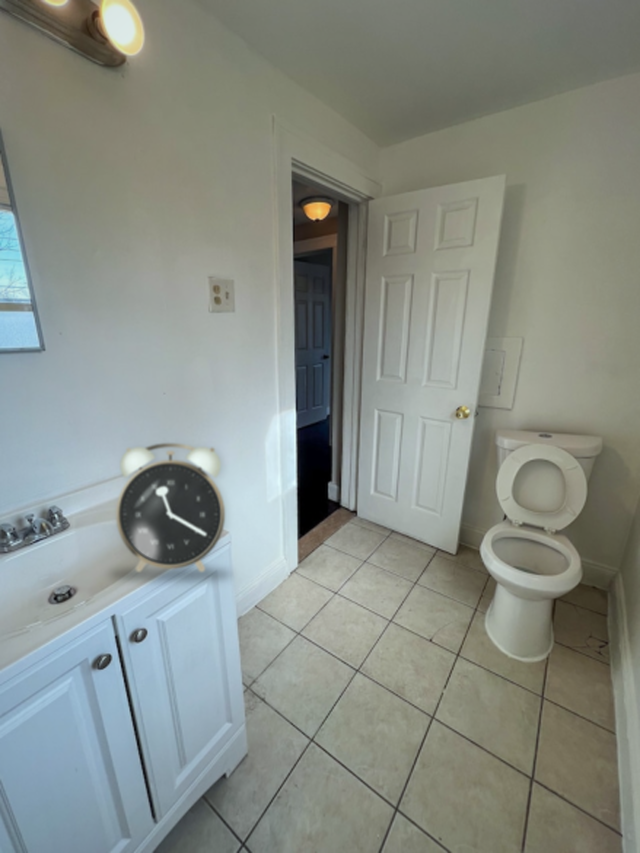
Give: 11:20
